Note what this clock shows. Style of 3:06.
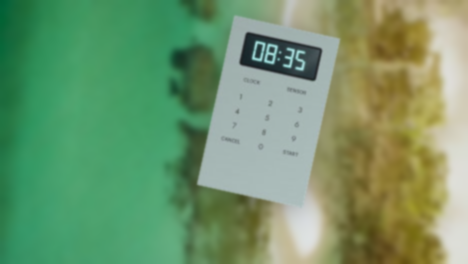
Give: 8:35
